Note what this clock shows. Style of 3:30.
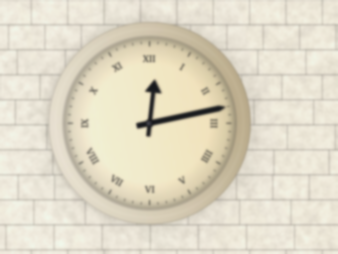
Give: 12:13
